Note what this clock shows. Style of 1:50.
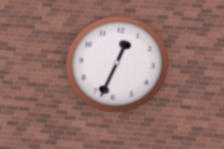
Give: 12:33
